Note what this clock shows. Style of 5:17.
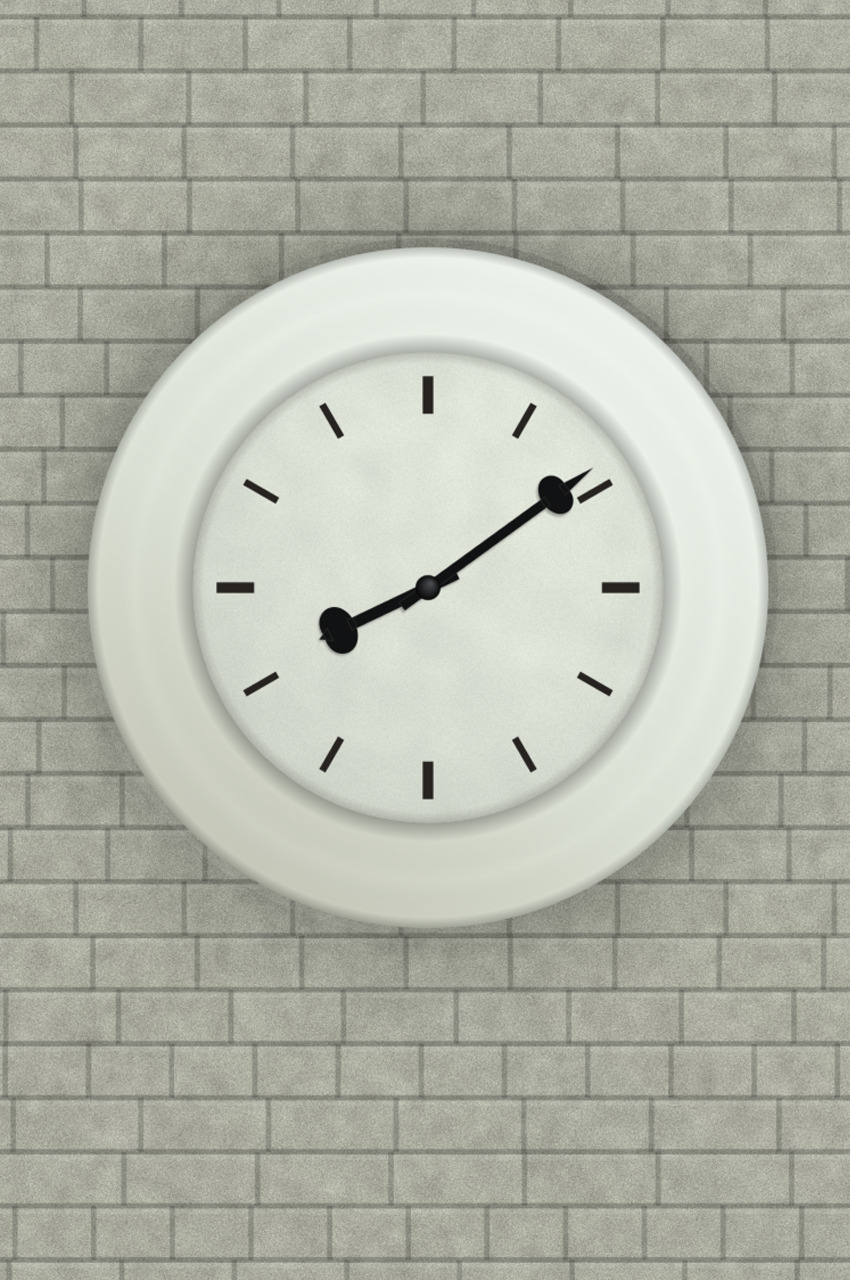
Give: 8:09
